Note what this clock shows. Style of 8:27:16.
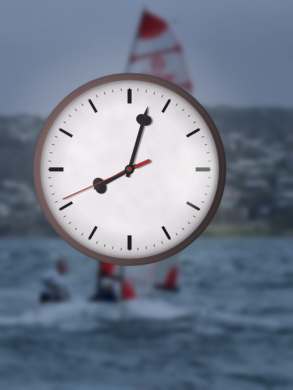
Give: 8:02:41
